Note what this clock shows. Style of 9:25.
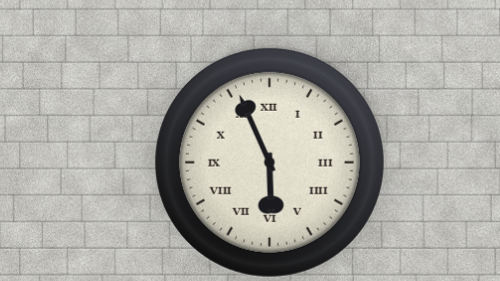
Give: 5:56
